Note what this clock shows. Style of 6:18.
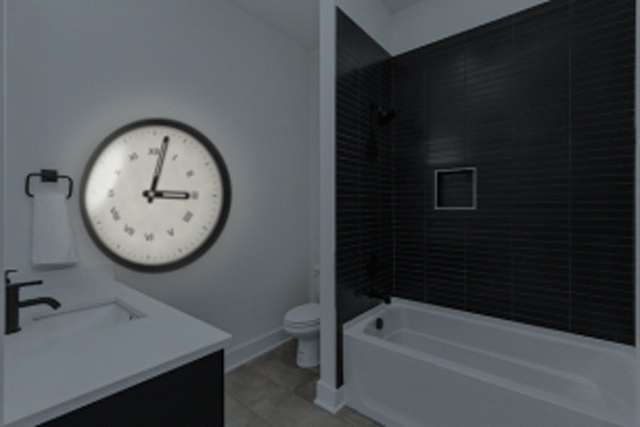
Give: 3:02
